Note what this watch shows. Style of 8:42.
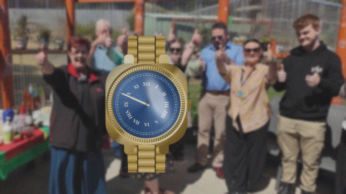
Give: 9:49
